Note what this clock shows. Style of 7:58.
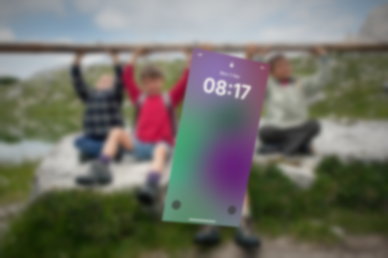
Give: 8:17
